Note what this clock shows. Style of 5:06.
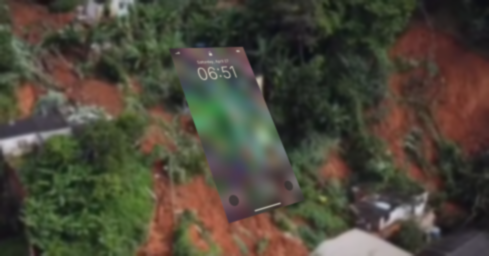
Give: 6:51
